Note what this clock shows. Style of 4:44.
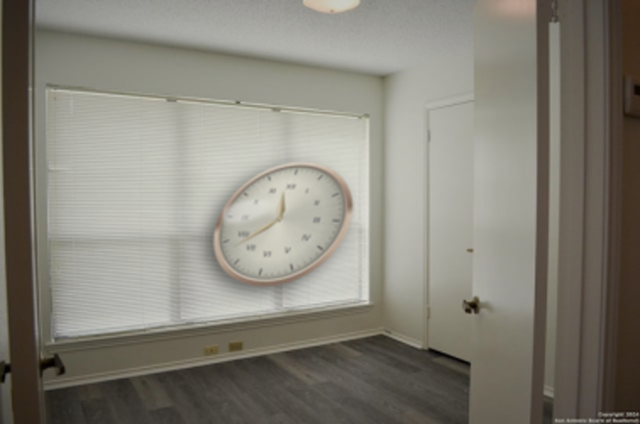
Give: 11:38
